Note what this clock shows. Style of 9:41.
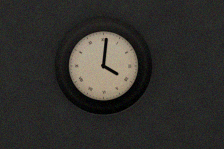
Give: 4:01
